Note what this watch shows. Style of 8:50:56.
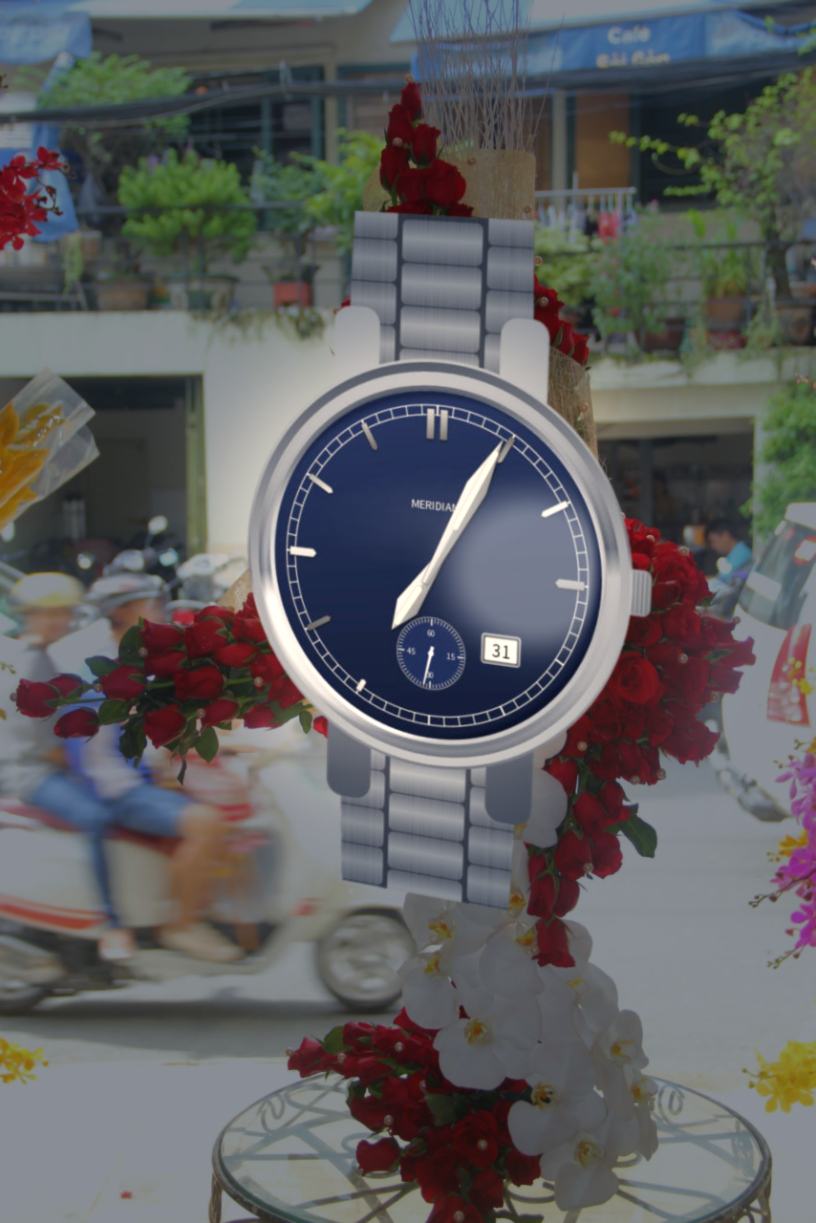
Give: 7:04:32
